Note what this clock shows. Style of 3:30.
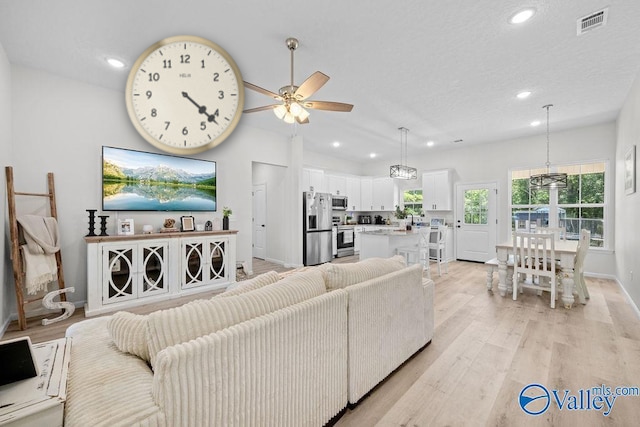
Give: 4:22
